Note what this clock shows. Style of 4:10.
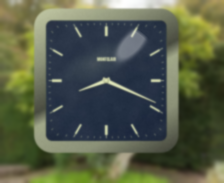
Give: 8:19
